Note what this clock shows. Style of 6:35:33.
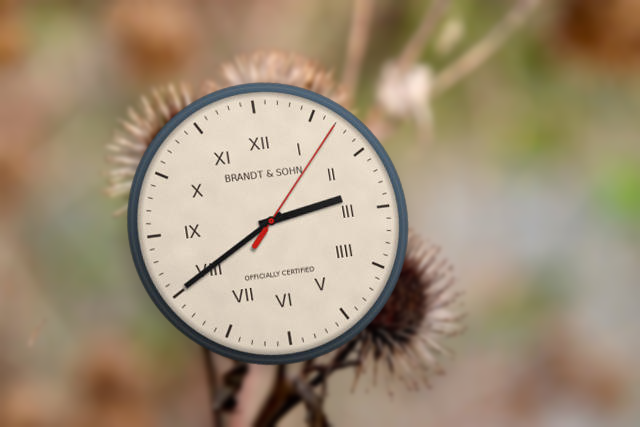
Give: 2:40:07
